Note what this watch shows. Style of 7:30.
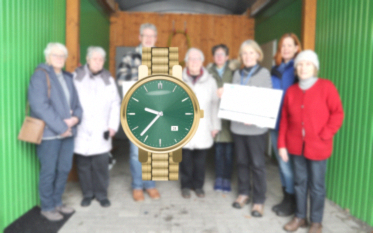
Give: 9:37
